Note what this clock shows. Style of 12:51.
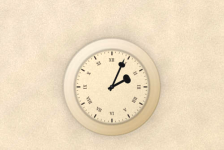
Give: 2:04
